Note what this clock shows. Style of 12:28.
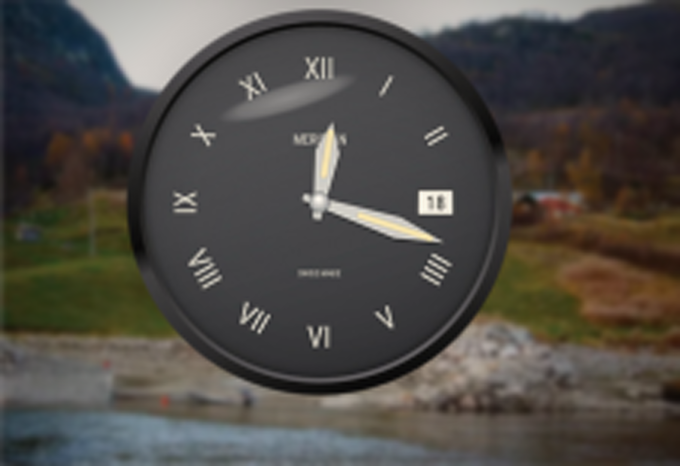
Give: 12:18
